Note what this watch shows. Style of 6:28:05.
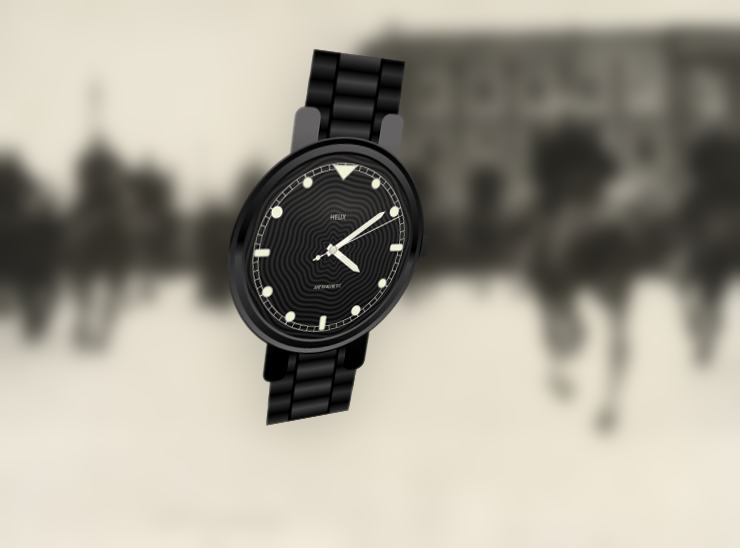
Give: 4:09:11
